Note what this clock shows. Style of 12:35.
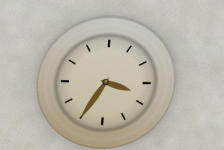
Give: 3:35
